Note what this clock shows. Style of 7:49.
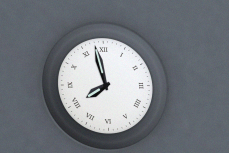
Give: 7:58
